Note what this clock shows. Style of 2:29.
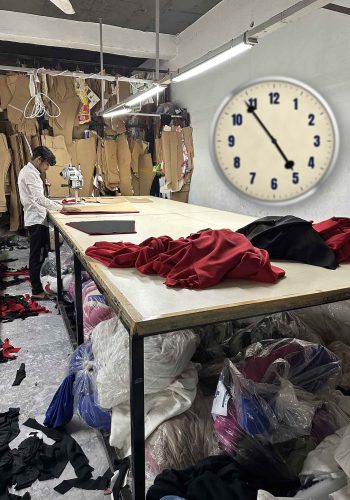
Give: 4:54
